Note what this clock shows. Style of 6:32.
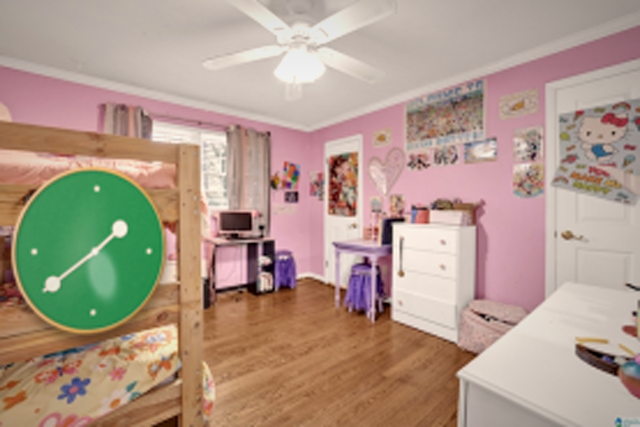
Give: 1:39
